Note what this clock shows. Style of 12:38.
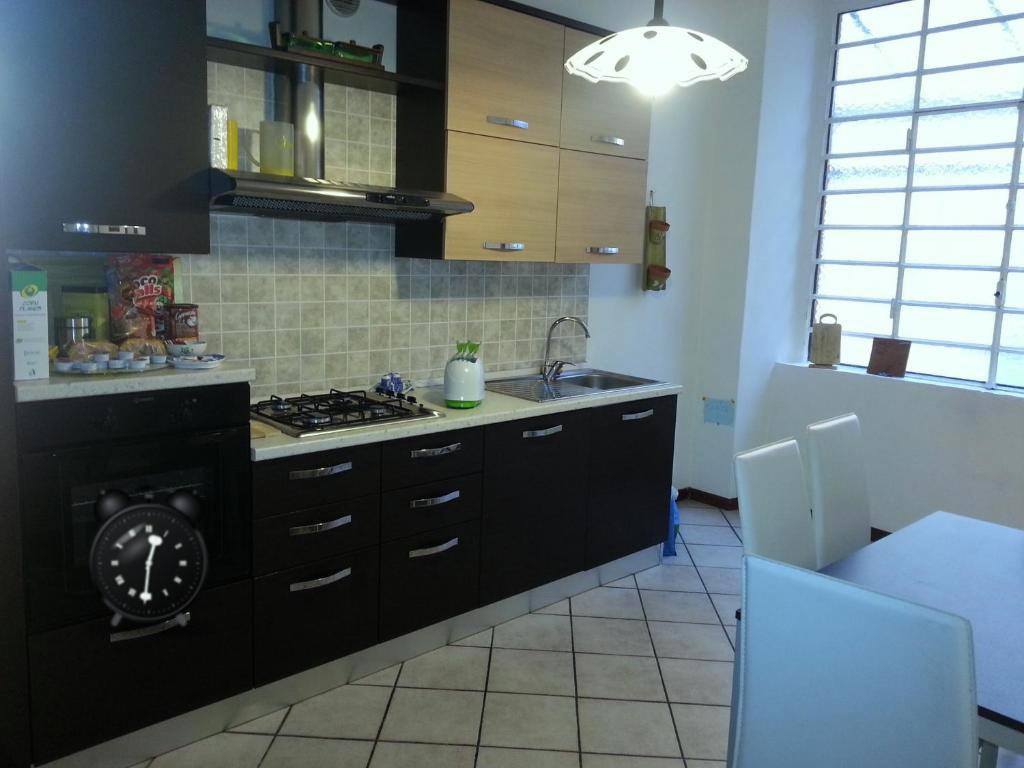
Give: 12:31
